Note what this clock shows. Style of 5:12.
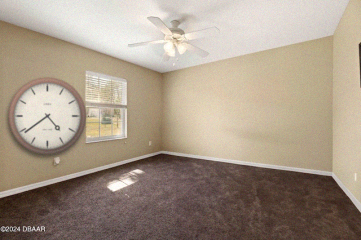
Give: 4:39
